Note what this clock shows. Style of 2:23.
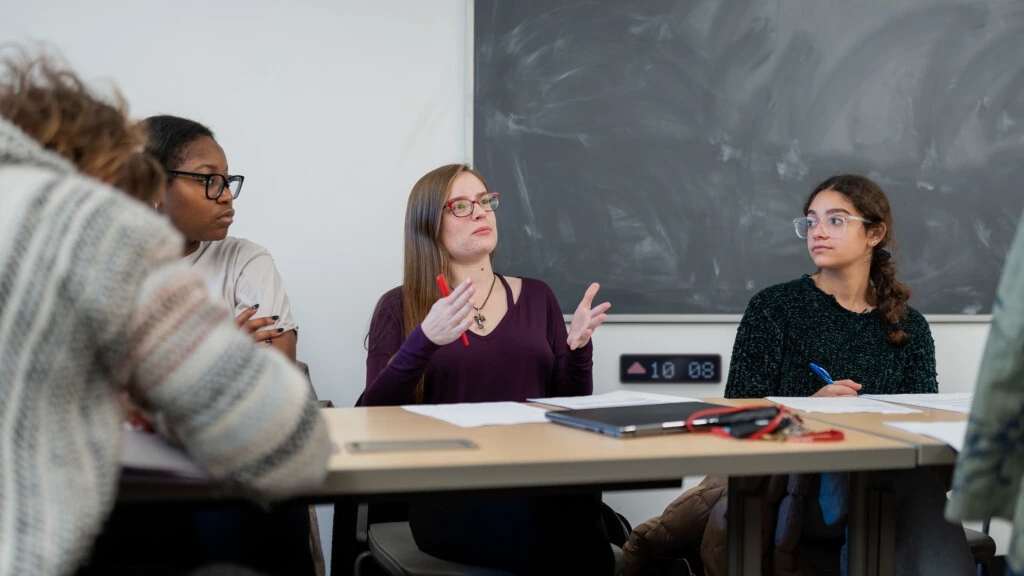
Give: 10:08
